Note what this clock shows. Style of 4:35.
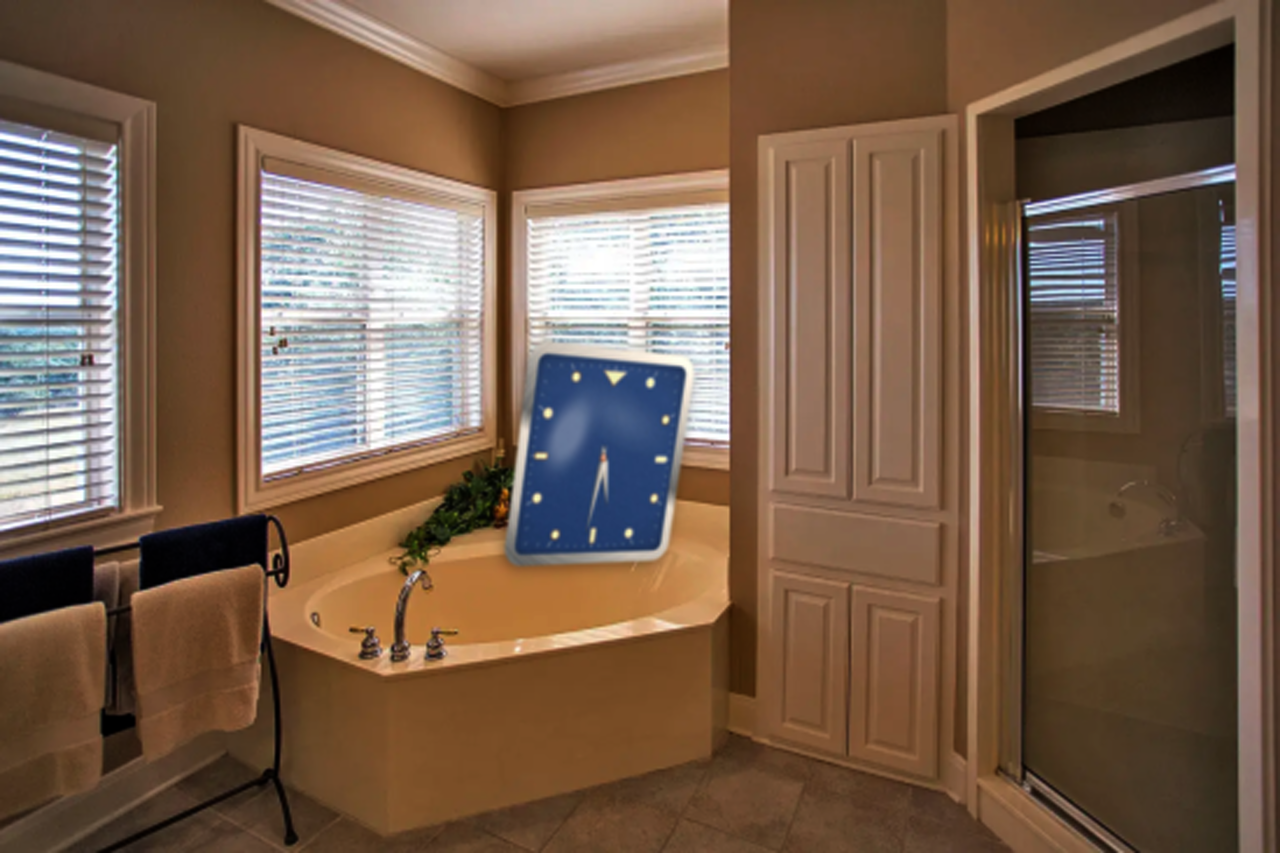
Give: 5:31
